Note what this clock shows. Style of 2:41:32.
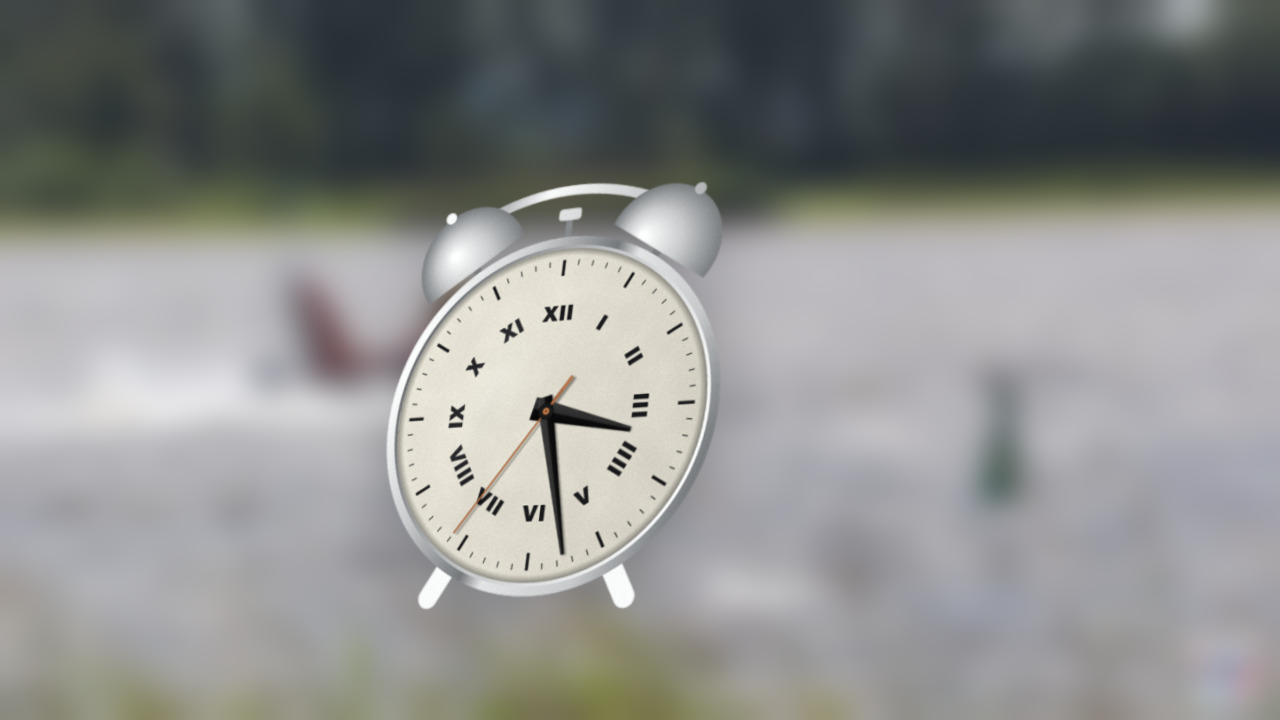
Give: 3:27:36
